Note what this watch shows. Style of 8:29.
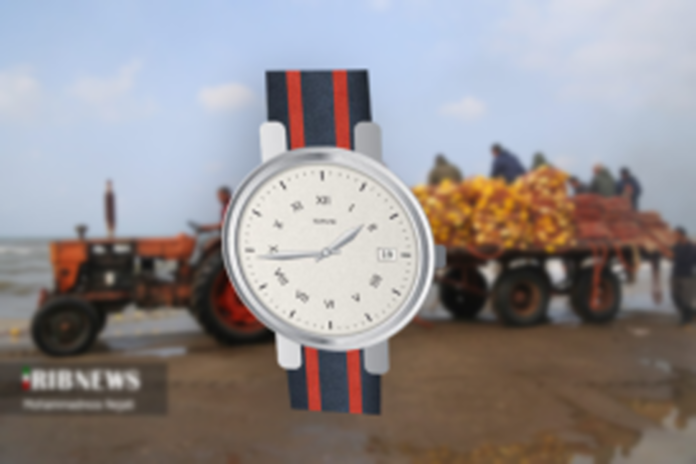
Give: 1:44
